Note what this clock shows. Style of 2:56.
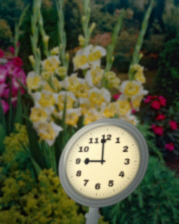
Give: 8:59
